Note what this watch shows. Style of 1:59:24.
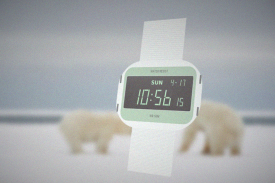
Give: 10:56:15
